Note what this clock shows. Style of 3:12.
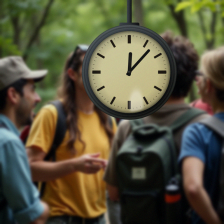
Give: 12:07
